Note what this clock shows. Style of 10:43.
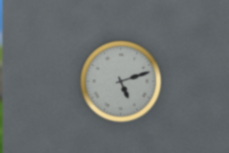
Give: 5:12
